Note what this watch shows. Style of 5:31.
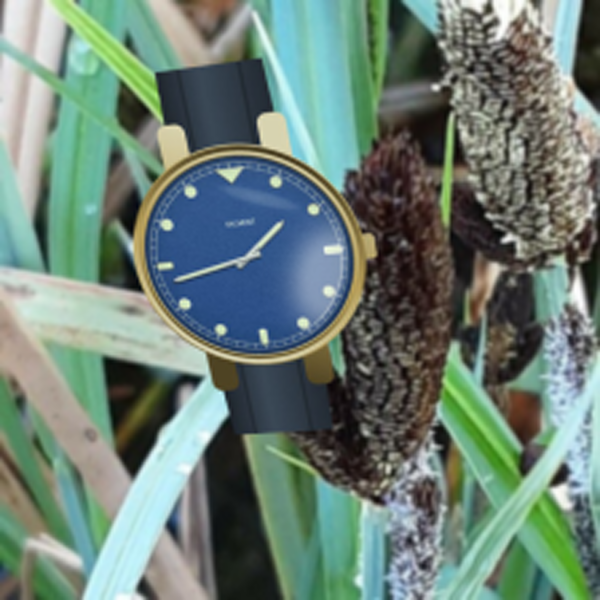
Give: 1:43
